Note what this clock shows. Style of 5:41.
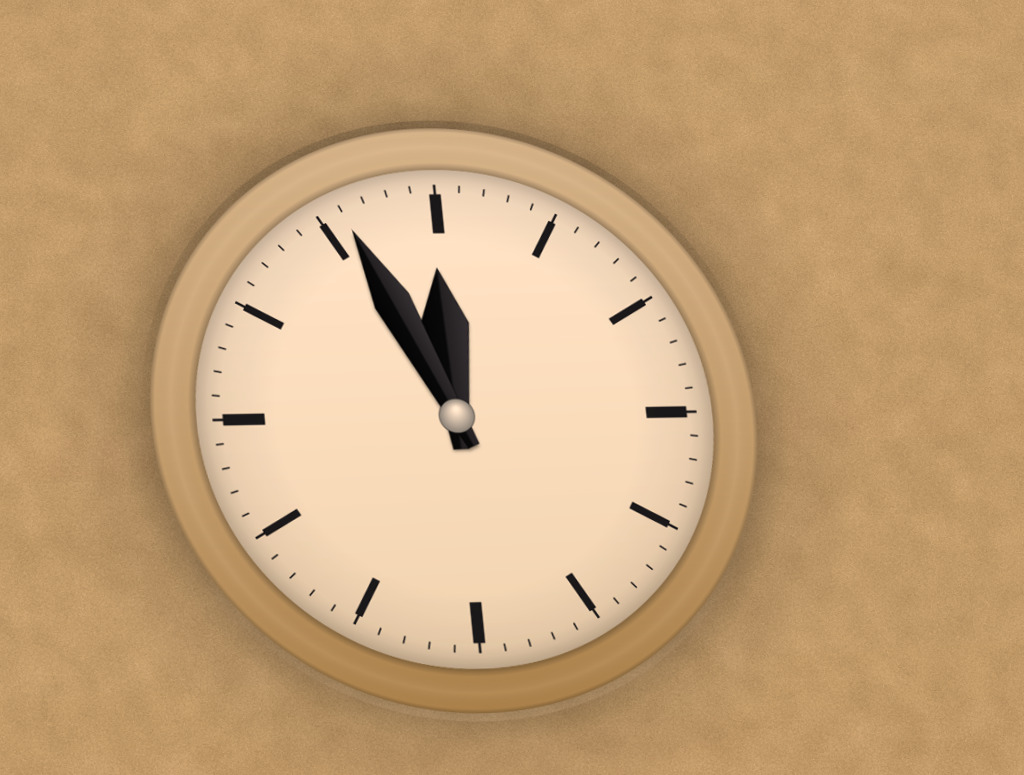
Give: 11:56
